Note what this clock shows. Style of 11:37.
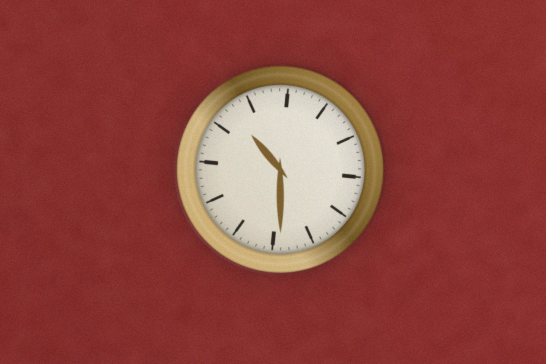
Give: 10:29
